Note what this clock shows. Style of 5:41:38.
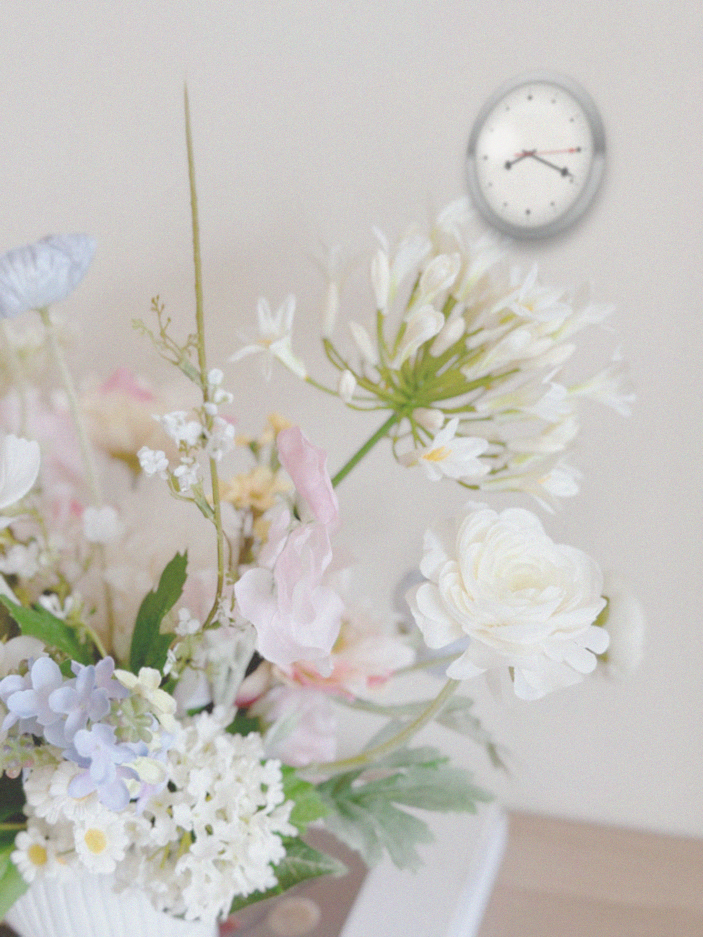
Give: 8:19:15
